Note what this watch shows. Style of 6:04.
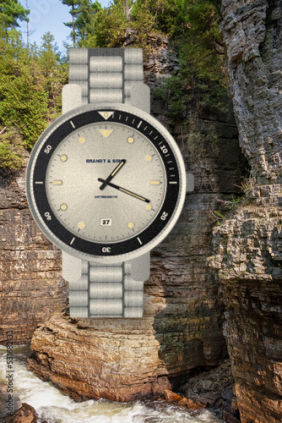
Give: 1:19
